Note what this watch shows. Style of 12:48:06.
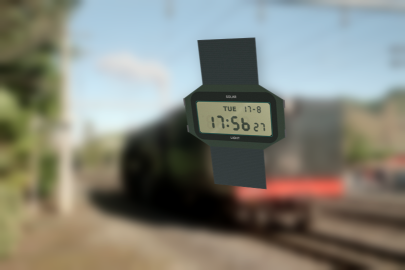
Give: 17:56:27
